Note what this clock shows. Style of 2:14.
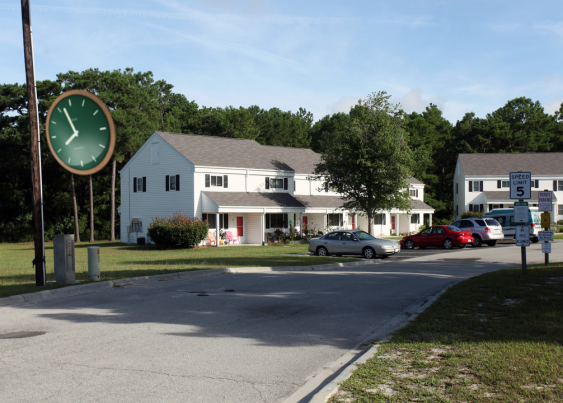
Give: 7:57
